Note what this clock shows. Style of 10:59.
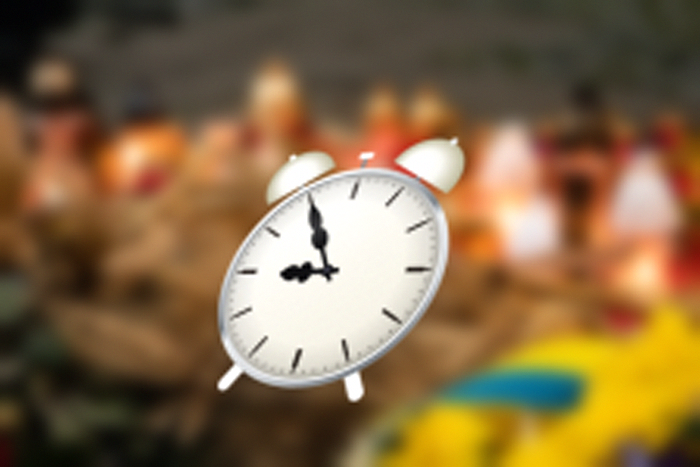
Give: 8:55
